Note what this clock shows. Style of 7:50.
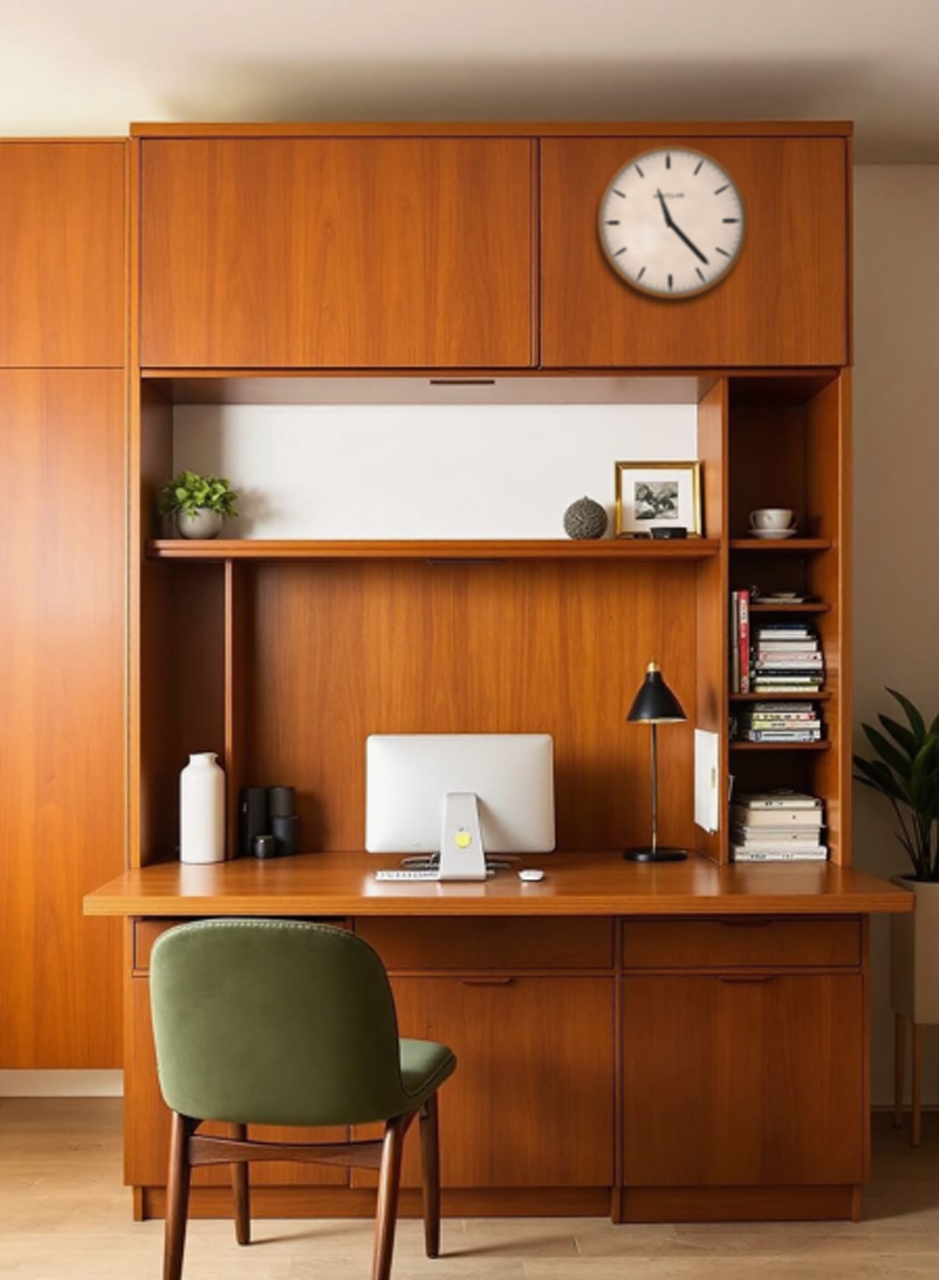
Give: 11:23
